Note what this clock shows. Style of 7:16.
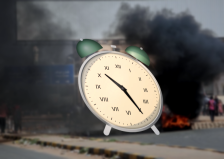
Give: 10:25
